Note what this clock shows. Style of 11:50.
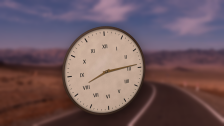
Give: 8:14
